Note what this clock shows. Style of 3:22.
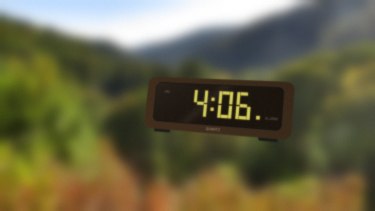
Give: 4:06
